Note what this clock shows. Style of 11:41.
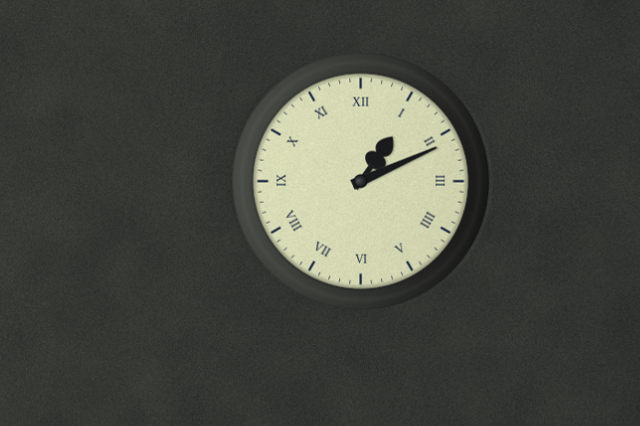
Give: 1:11
